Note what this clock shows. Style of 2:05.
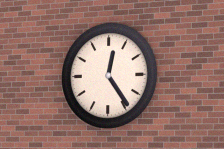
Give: 12:24
